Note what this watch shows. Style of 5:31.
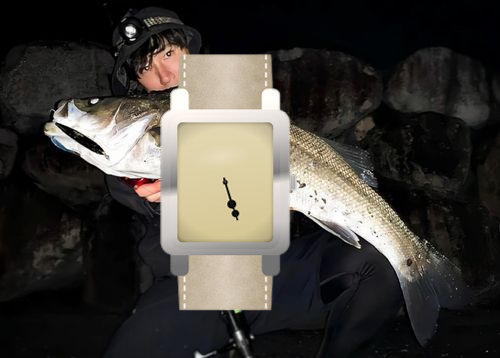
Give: 5:27
